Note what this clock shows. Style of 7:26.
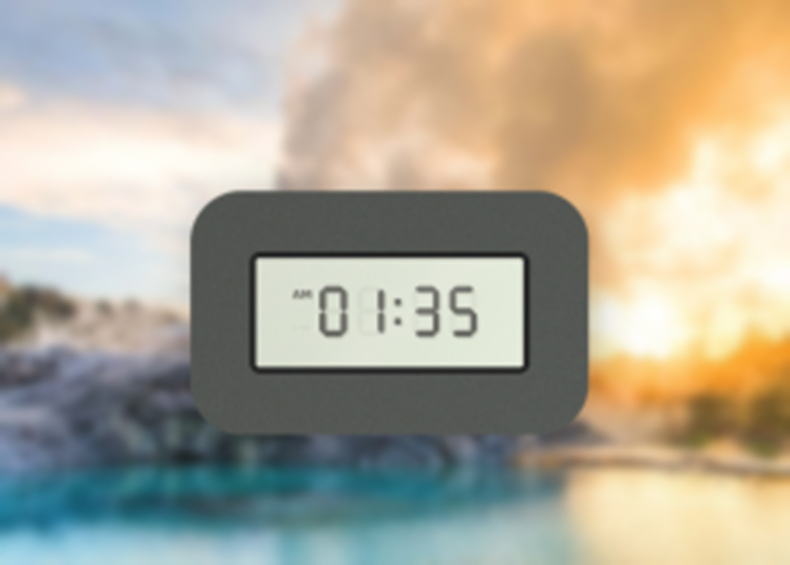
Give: 1:35
